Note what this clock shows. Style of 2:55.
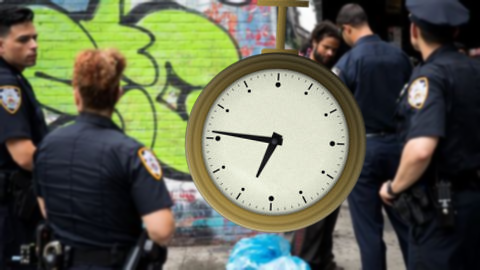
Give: 6:46
